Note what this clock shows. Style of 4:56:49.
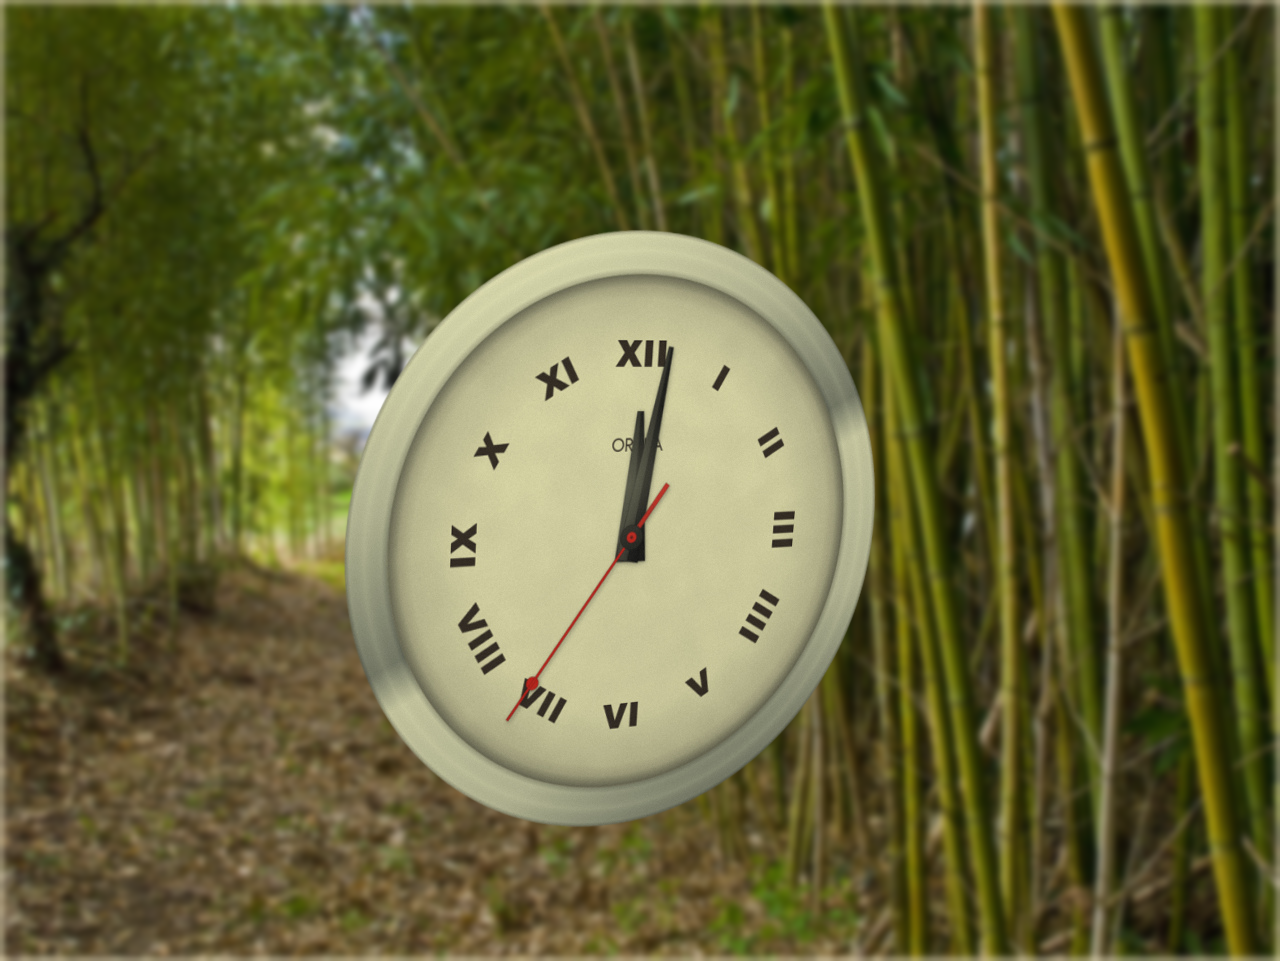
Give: 12:01:36
